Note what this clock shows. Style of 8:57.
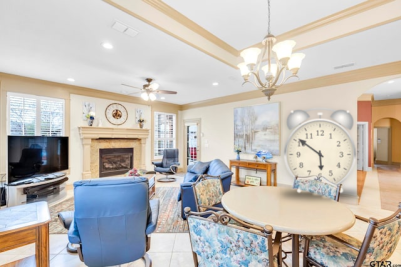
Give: 5:51
